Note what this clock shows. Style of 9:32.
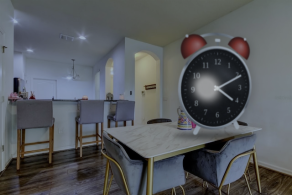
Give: 4:11
